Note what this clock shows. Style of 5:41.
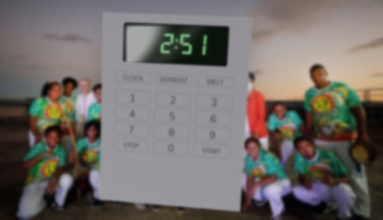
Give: 2:51
